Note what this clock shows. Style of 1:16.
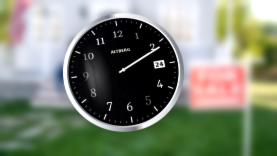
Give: 2:11
